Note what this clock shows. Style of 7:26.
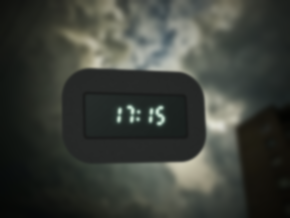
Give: 17:15
